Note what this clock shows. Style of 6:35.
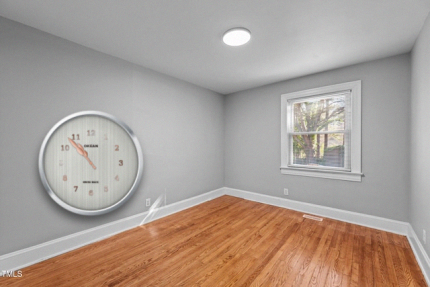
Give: 10:53
